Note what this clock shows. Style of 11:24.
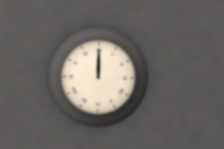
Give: 12:00
